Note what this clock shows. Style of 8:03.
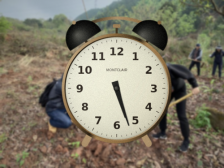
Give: 5:27
